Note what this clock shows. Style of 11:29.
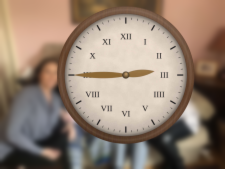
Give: 2:45
